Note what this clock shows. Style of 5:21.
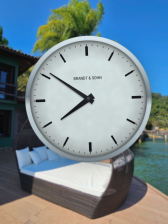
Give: 7:51
